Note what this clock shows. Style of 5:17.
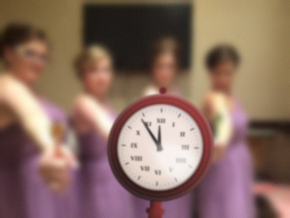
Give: 11:54
